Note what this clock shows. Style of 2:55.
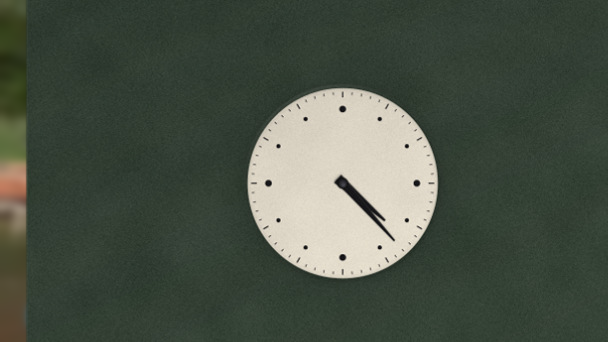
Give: 4:23
